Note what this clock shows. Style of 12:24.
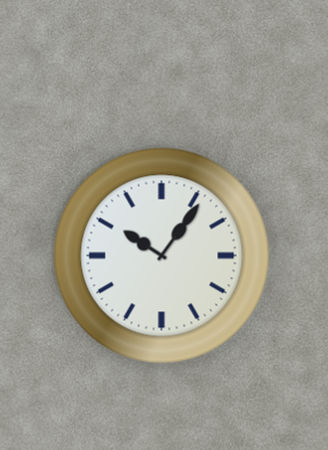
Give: 10:06
